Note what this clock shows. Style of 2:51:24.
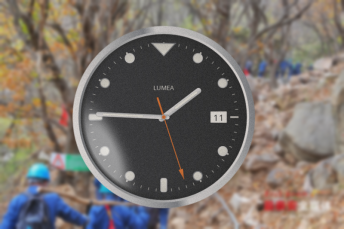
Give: 1:45:27
